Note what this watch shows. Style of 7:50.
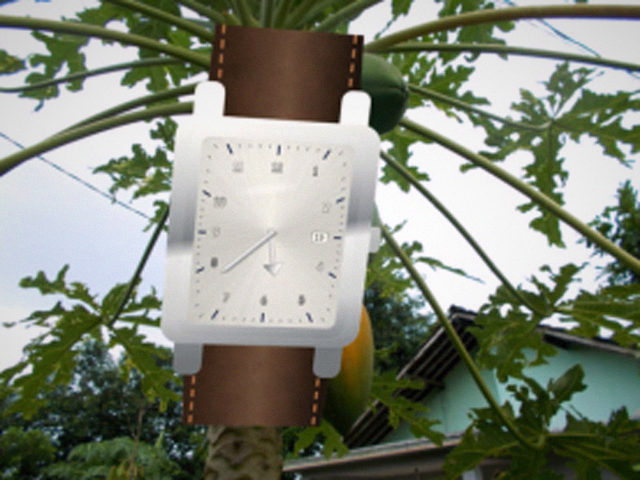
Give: 5:38
